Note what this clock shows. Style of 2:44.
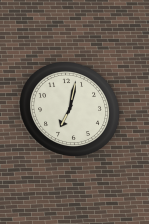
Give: 7:03
